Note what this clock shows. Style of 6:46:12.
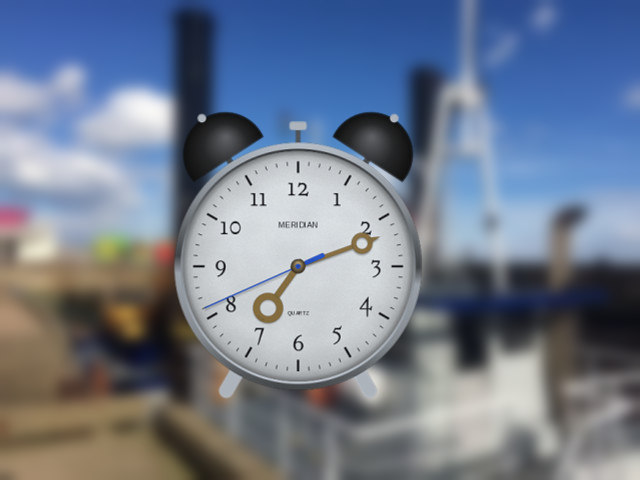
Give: 7:11:41
